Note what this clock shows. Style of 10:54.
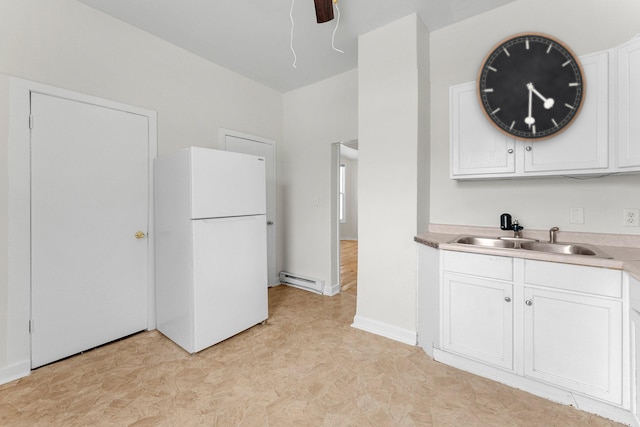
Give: 4:31
